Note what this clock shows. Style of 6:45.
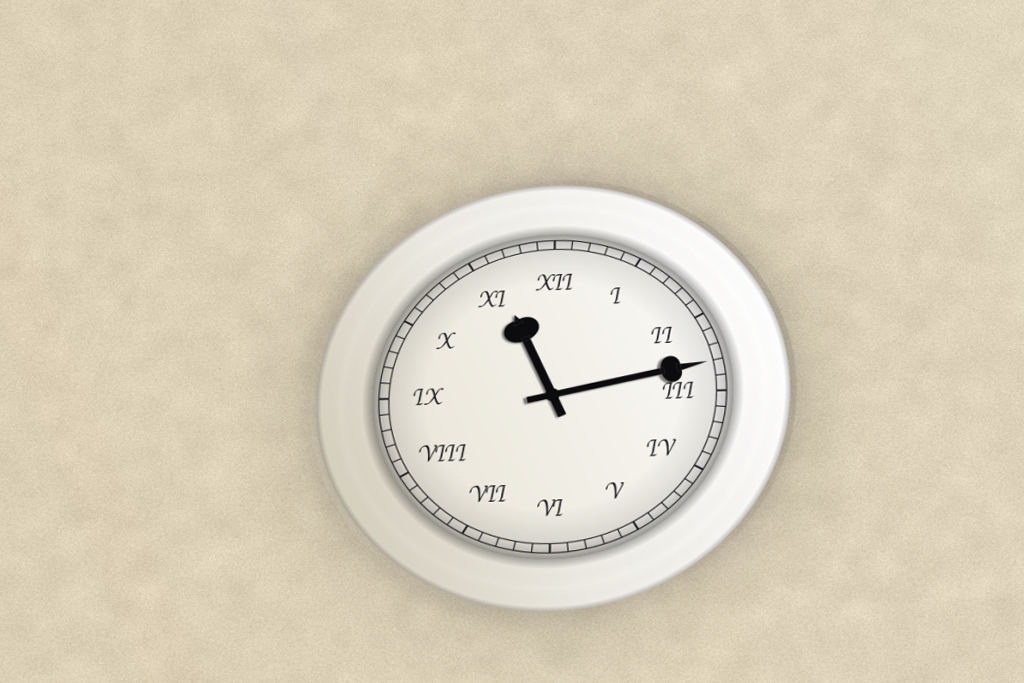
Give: 11:13
